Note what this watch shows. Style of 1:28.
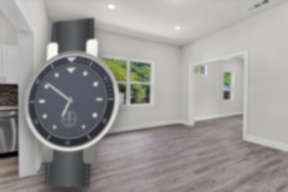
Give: 6:51
